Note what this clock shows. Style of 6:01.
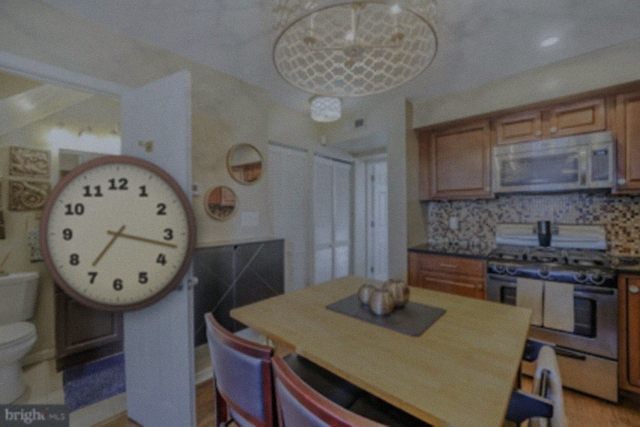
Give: 7:17
